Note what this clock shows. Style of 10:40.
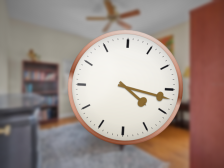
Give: 4:17
